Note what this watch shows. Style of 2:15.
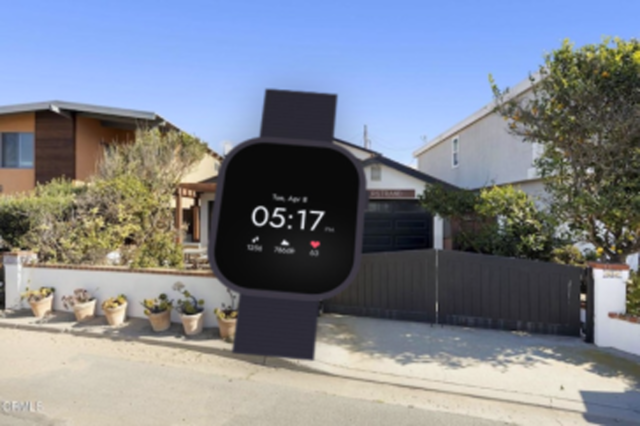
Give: 5:17
